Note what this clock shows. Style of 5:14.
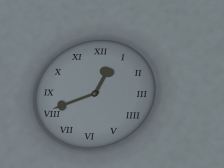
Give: 12:41
